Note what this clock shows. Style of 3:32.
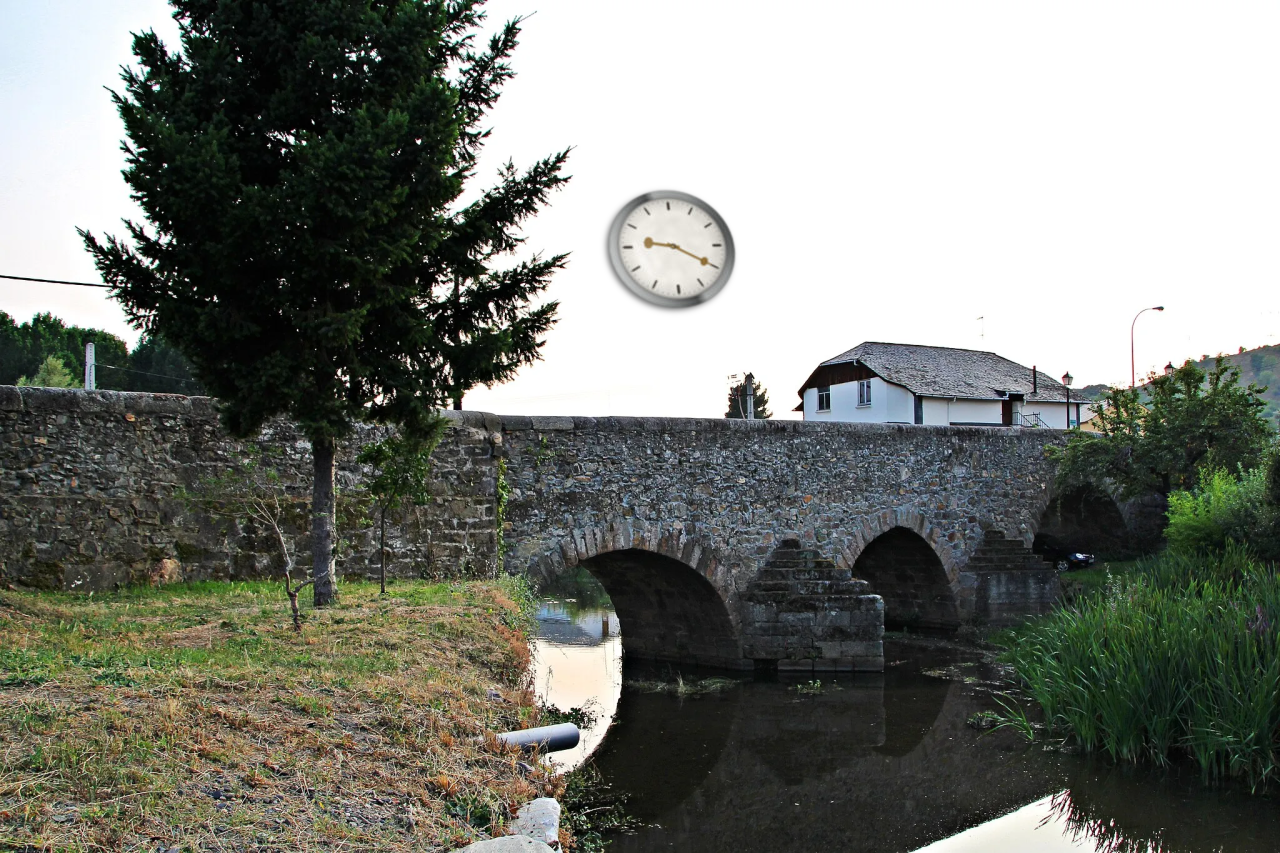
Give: 9:20
